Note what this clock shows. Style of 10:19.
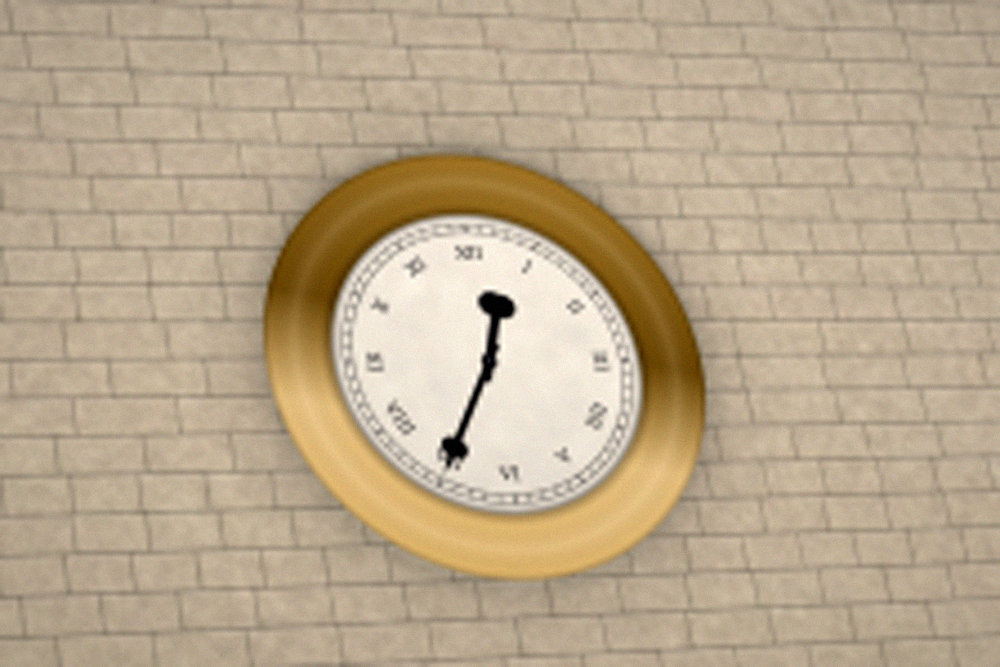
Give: 12:35
